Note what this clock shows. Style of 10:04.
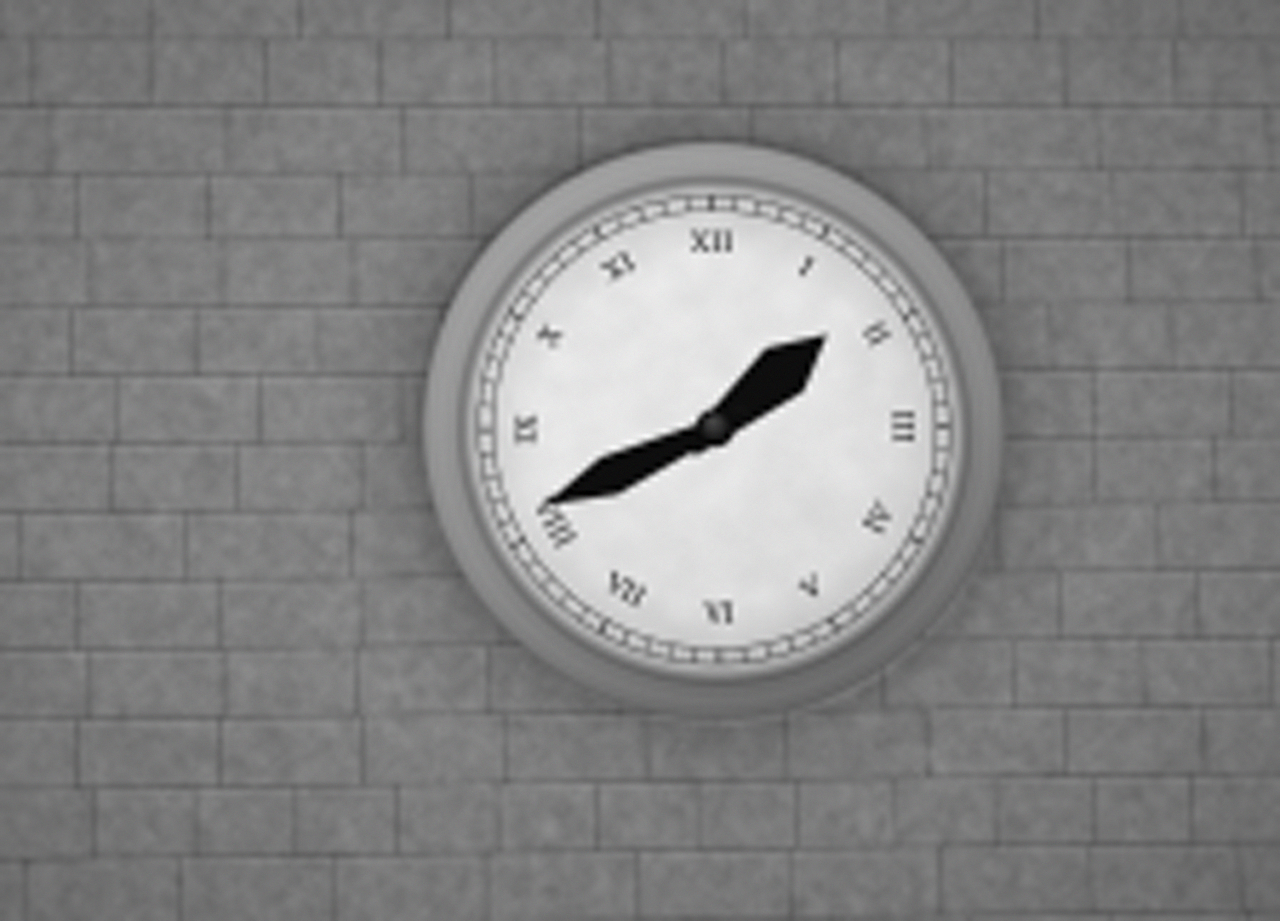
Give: 1:41
